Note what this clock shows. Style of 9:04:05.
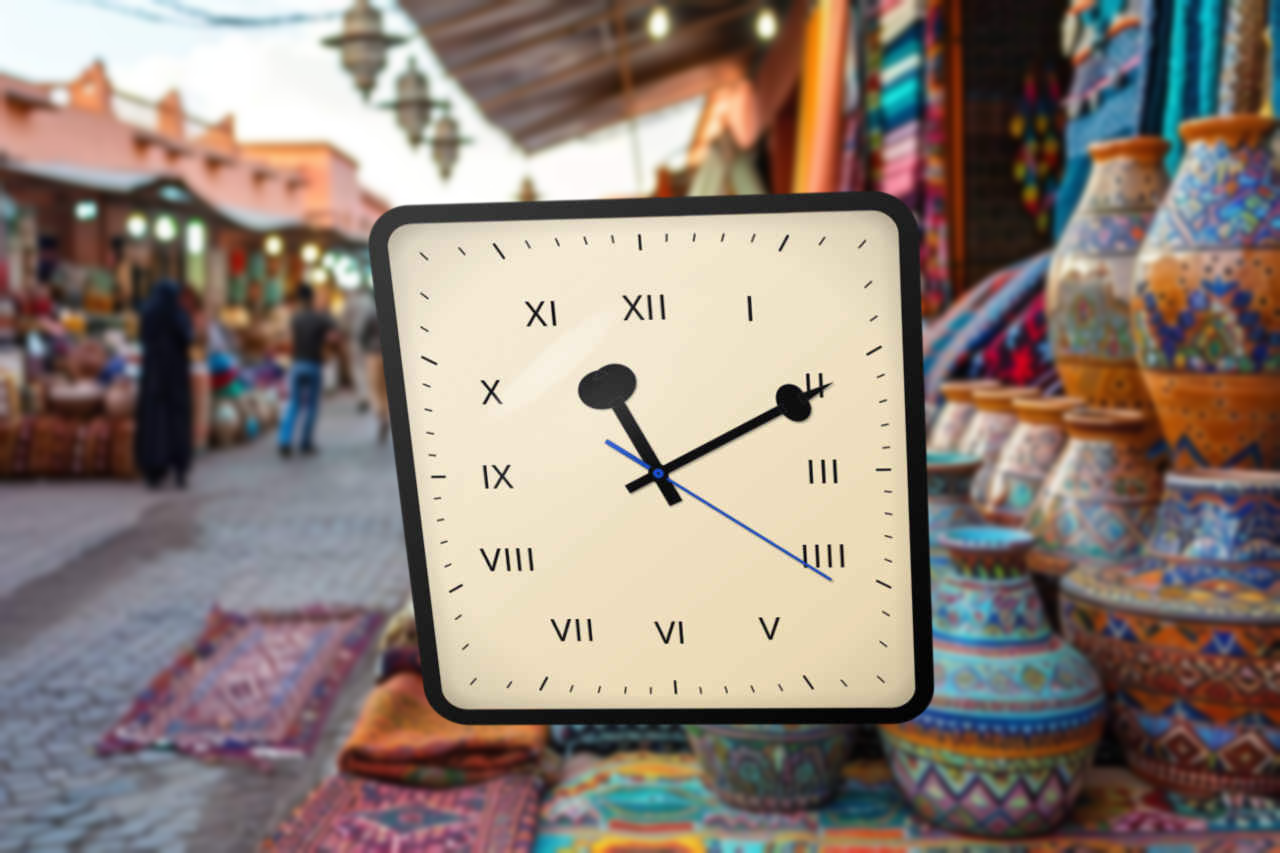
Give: 11:10:21
